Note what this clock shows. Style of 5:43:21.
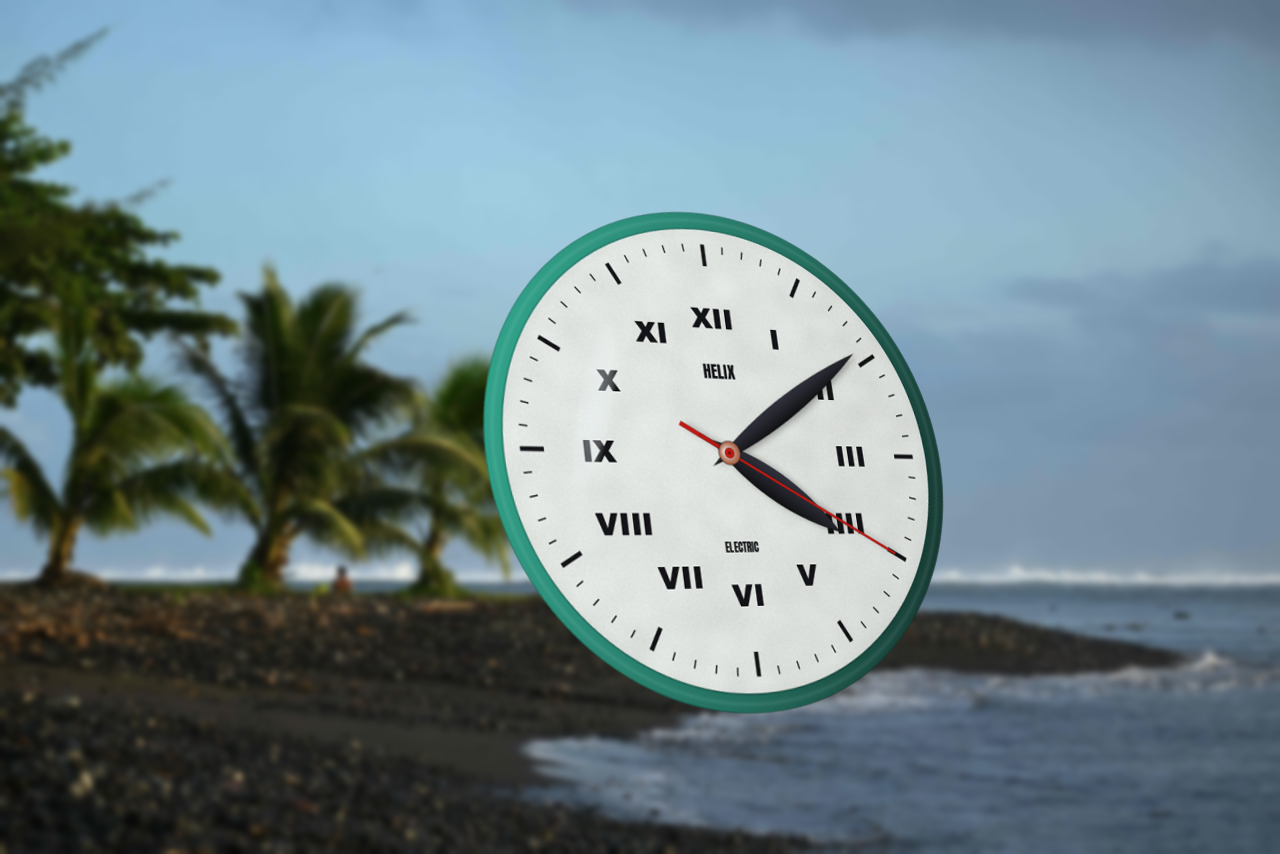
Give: 4:09:20
